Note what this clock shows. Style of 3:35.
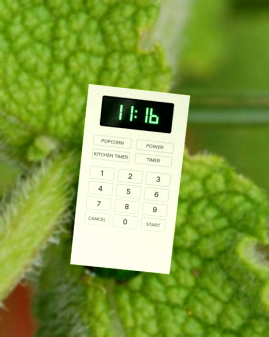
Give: 11:16
